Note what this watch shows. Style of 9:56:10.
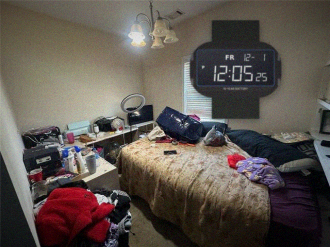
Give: 12:05:25
